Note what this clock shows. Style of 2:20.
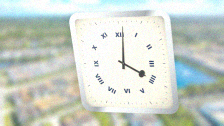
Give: 4:01
